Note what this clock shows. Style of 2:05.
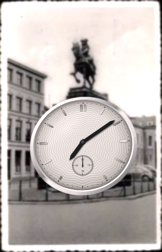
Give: 7:09
